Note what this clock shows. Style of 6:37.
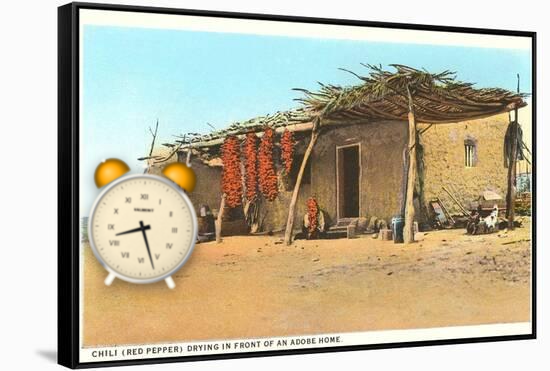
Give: 8:27
